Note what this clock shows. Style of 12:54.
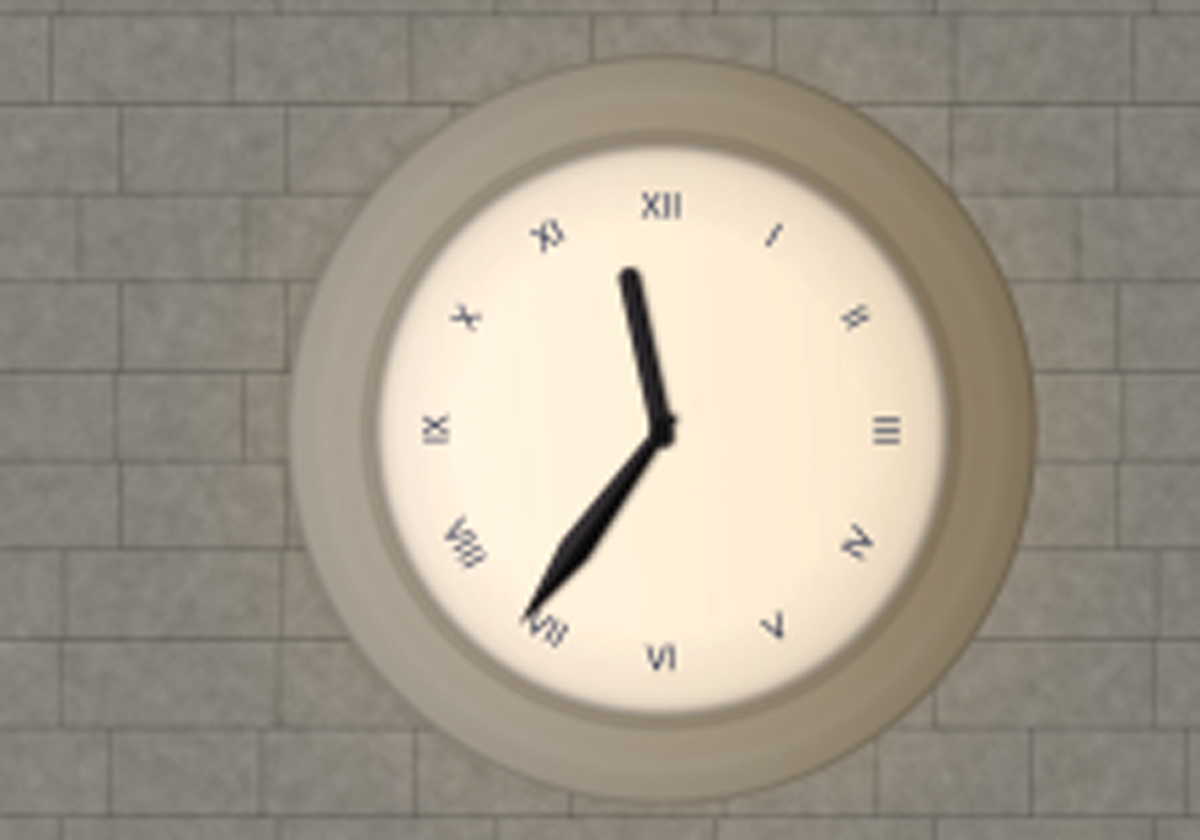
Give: 11:36
